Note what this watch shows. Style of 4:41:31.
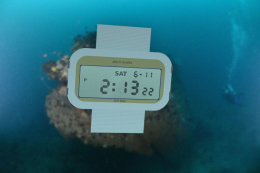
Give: 2:13:22
